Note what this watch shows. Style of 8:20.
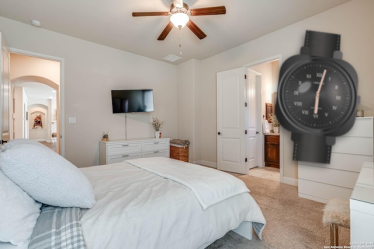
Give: 6:02
